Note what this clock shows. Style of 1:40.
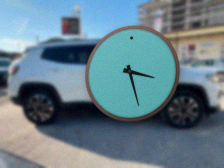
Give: 3:27
